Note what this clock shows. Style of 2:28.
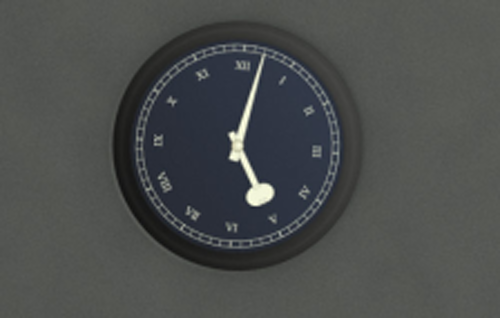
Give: 5:02
